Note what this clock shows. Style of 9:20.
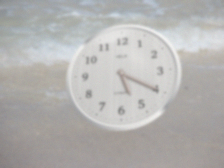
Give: 5:20
